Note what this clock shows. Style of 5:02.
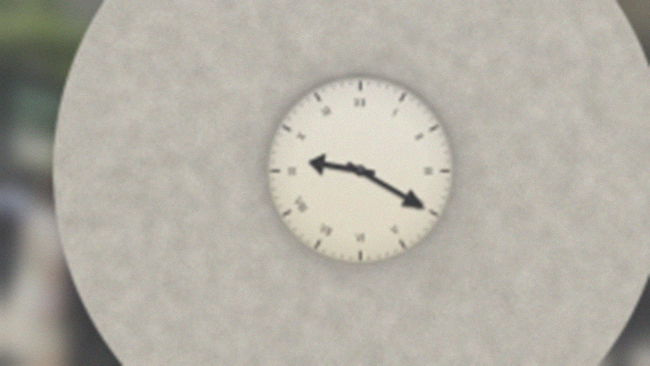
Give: 9:20
